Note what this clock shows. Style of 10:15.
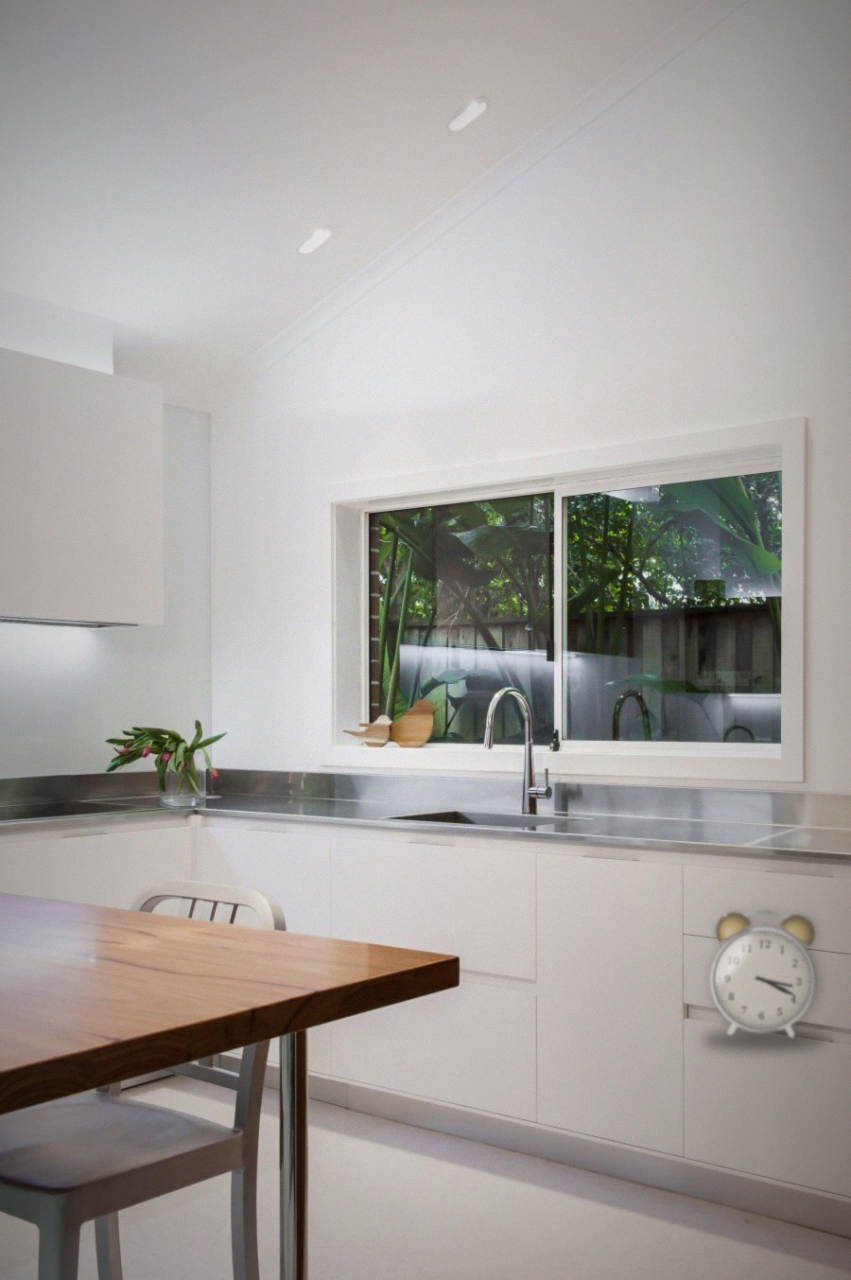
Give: 3:19
